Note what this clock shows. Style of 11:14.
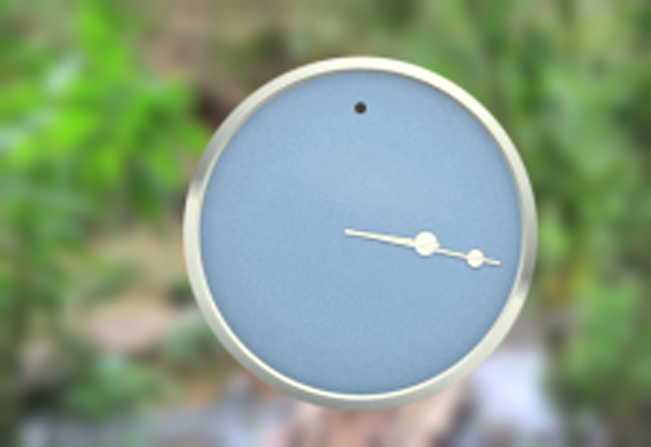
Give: 3:17
